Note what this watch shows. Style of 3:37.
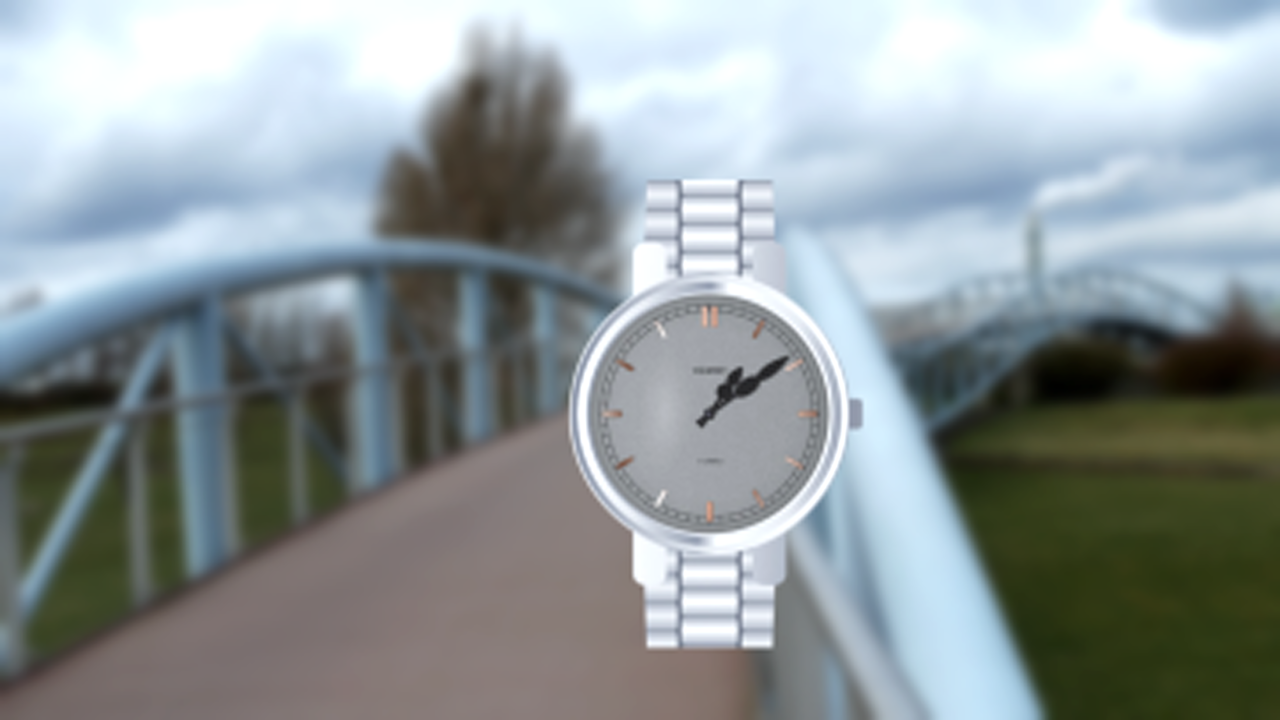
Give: 1:09
